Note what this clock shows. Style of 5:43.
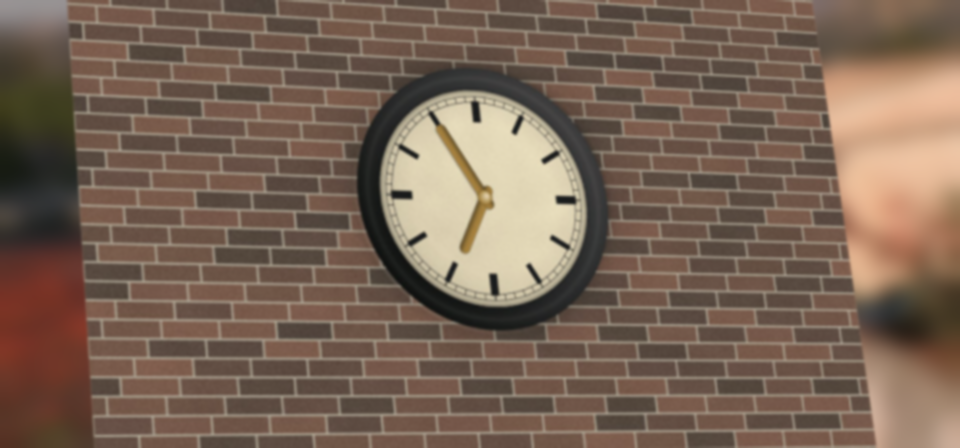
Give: 6:55
